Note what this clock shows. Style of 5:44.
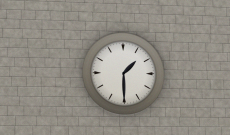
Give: 1:30
